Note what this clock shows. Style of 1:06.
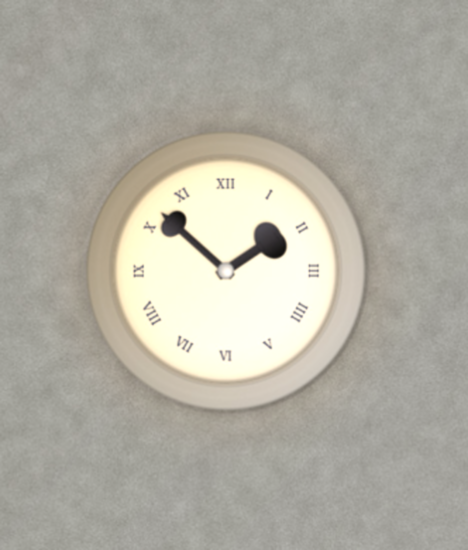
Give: 1:52
